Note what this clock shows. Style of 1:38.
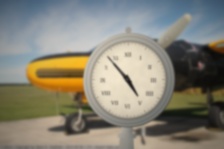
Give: 4:53
